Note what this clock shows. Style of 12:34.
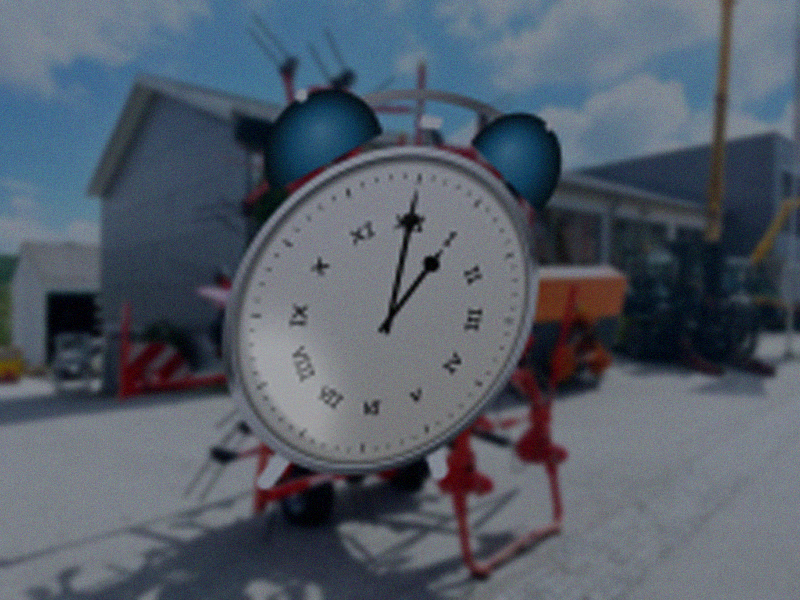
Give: 1:00
